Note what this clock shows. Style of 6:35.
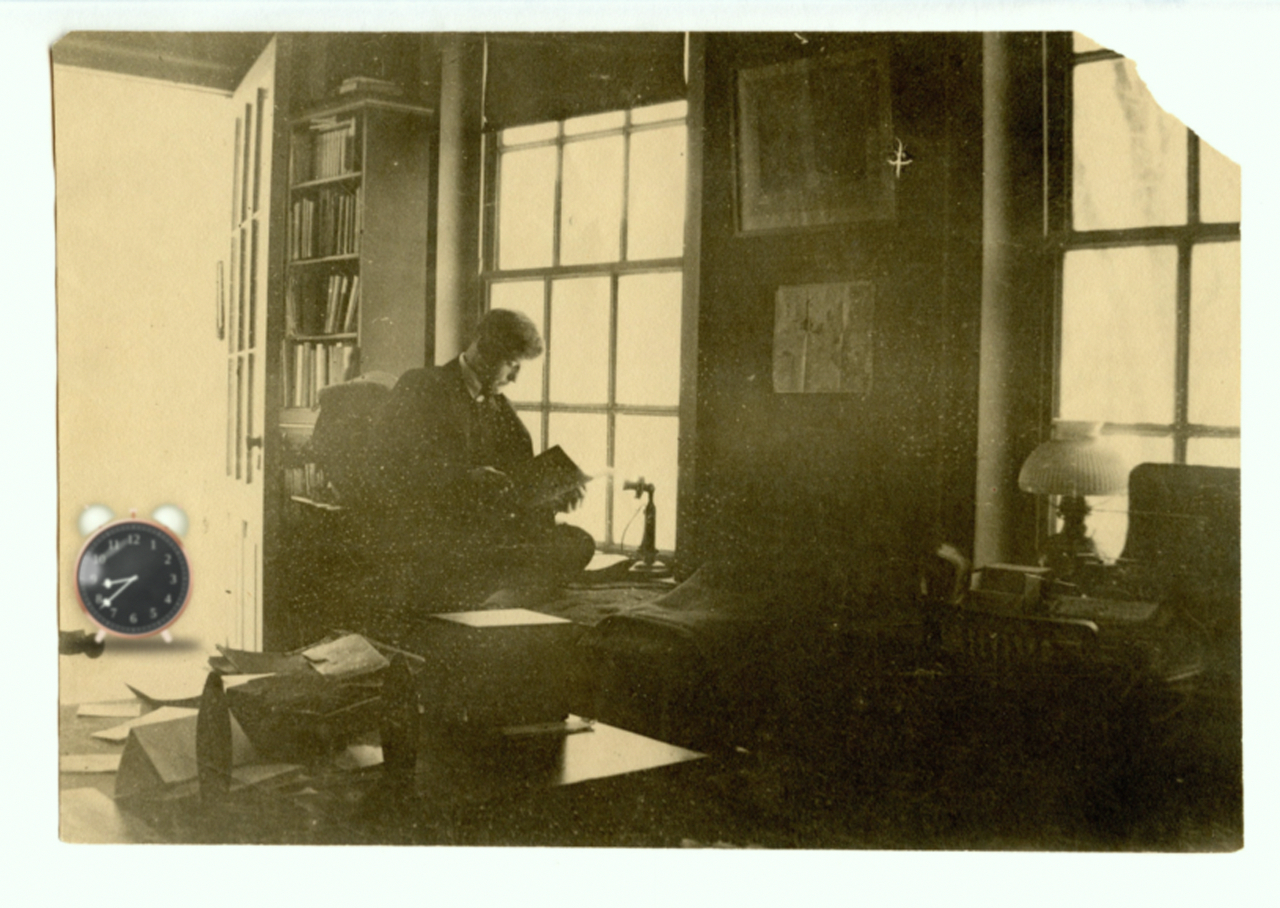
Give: 8:38
